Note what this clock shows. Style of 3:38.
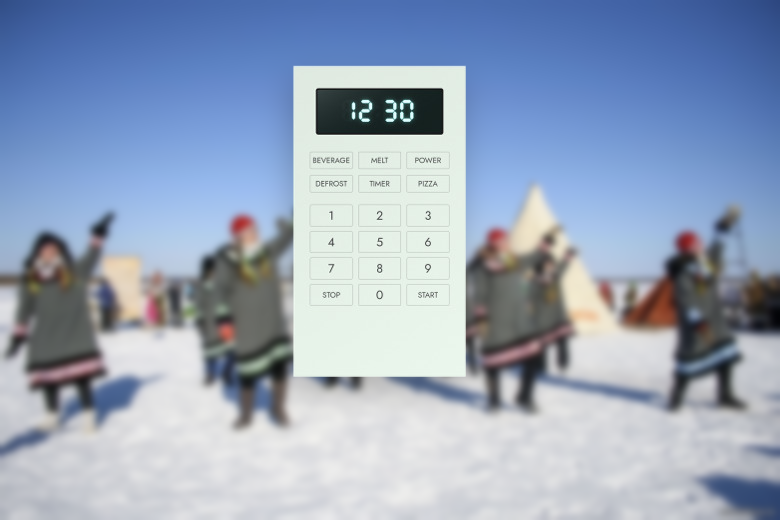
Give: 12:30
